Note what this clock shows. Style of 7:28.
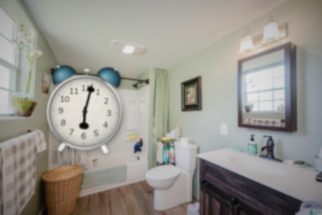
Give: 6:02
